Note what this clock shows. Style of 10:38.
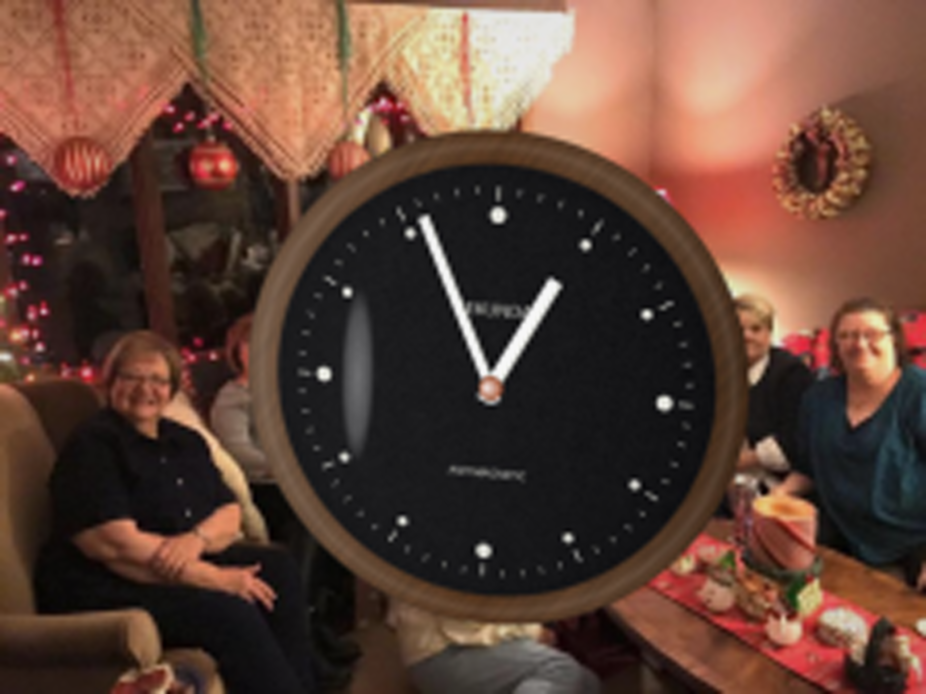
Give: 12:56
